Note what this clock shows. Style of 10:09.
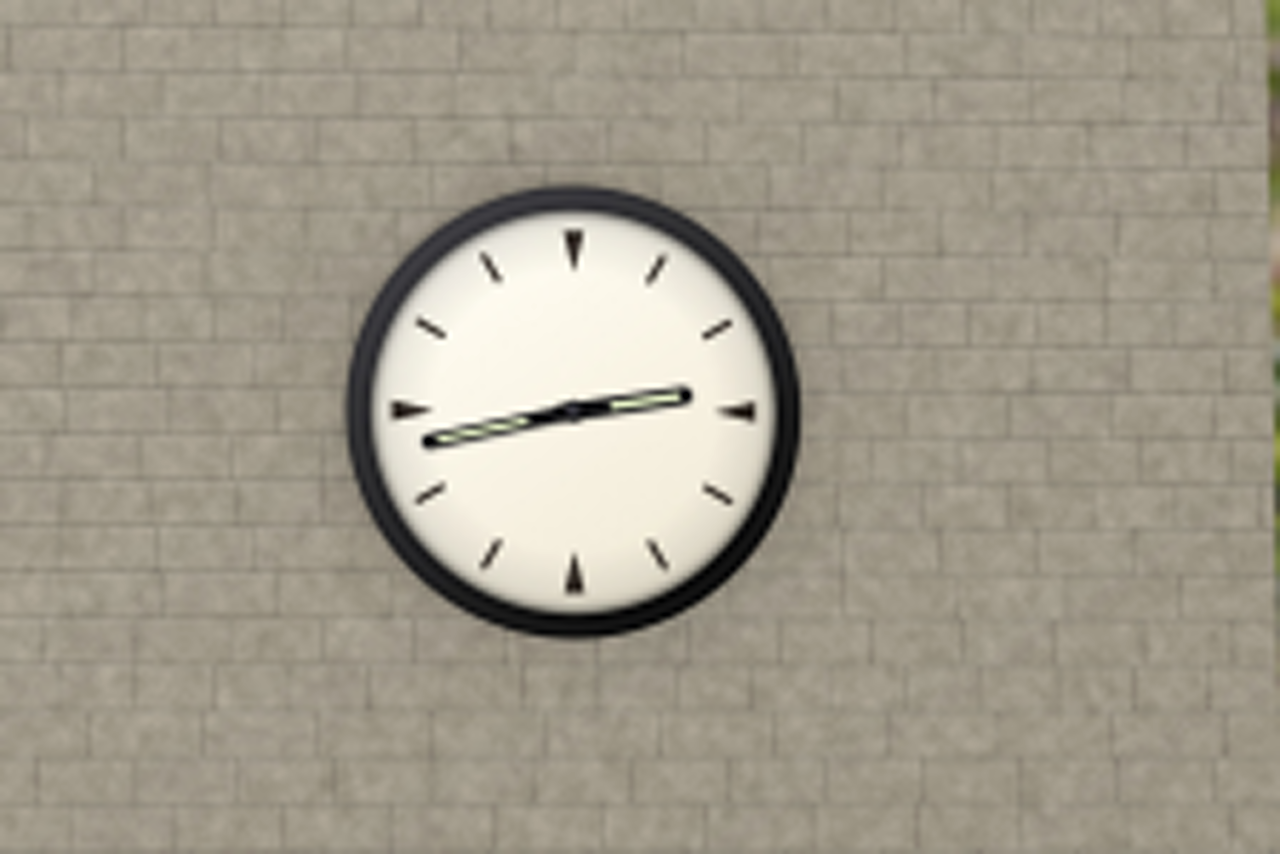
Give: 2:43
